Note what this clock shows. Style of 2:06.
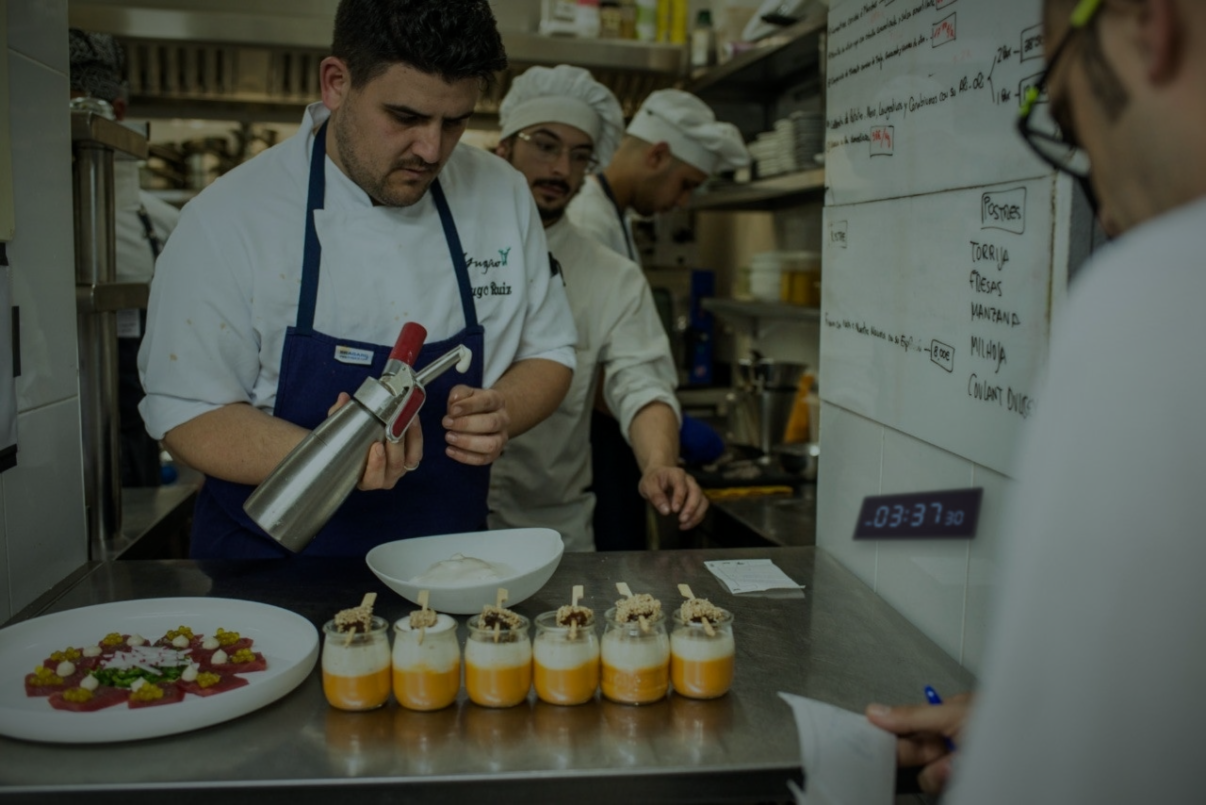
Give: 3:37
